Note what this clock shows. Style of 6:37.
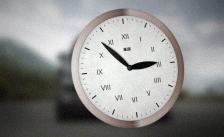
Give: 2:53
